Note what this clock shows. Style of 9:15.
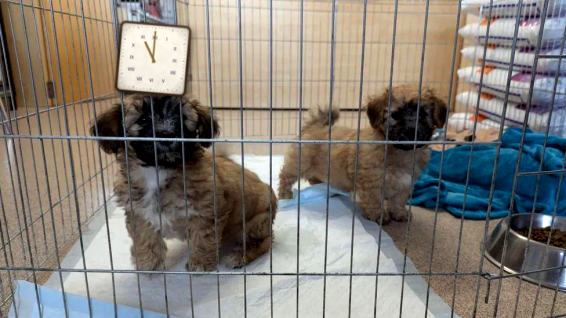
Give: 11:00
